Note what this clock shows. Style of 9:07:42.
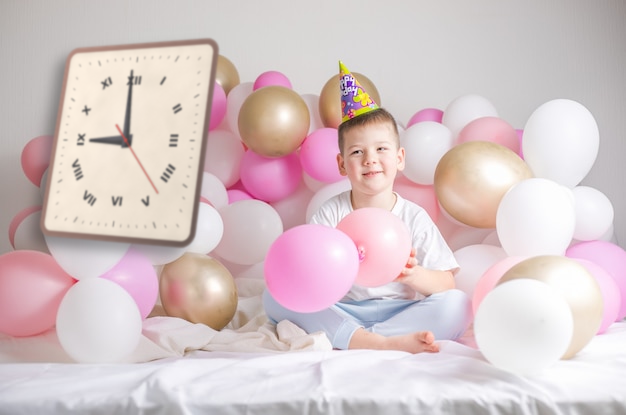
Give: 8:59:23
